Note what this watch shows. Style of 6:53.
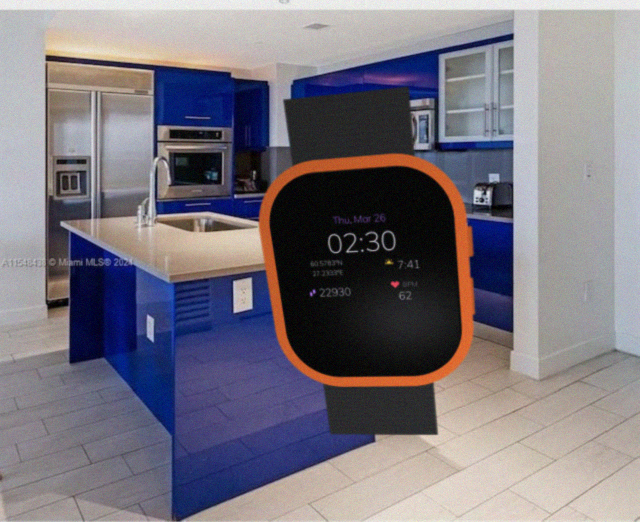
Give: 2:30
